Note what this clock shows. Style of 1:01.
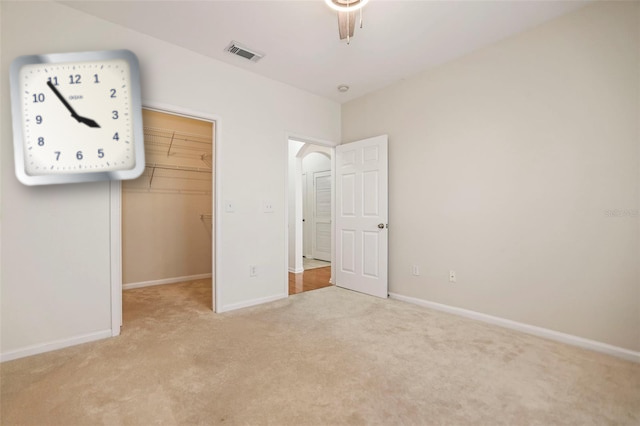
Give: 3:54
